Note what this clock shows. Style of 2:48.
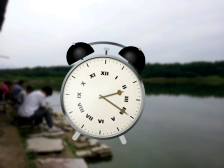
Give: 2:20
